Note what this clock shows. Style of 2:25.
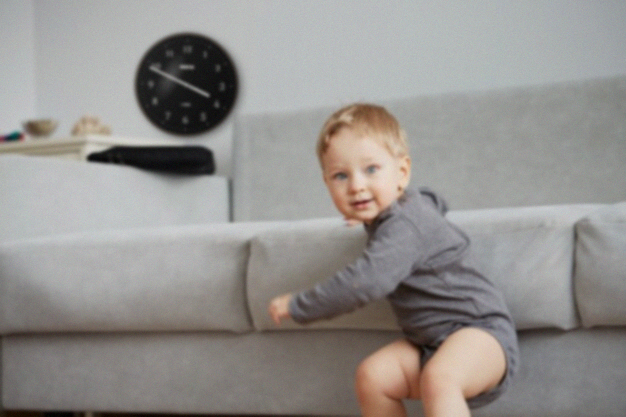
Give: 3:49
